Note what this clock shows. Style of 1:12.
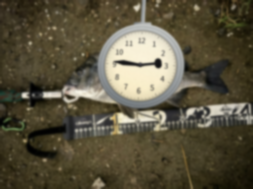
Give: 2:46
